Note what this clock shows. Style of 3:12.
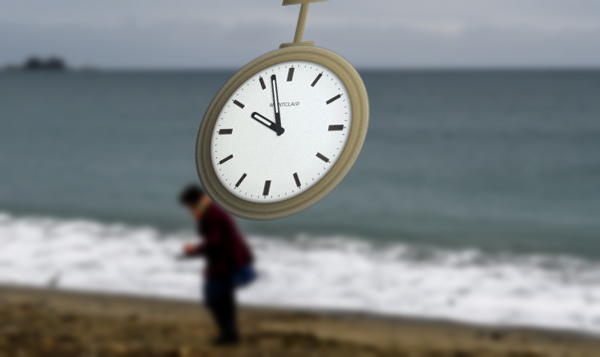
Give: 9:57
